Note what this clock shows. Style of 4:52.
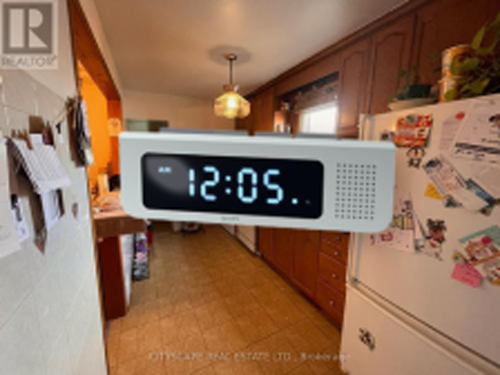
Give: 12:05
